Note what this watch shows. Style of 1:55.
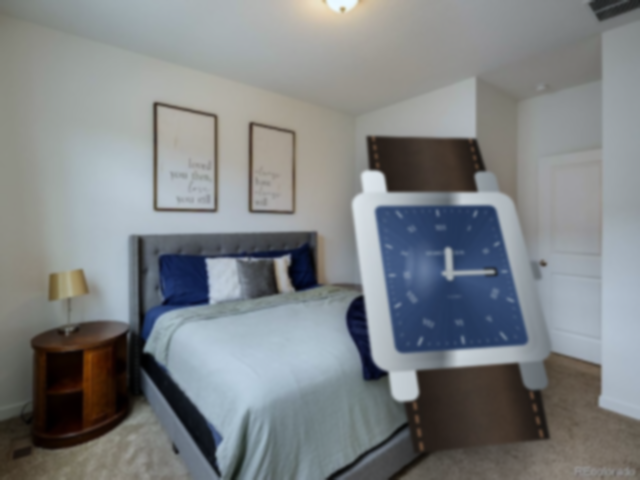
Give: 12:15
